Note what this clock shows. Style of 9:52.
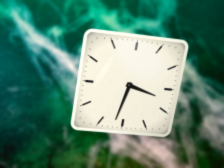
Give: 3:32
